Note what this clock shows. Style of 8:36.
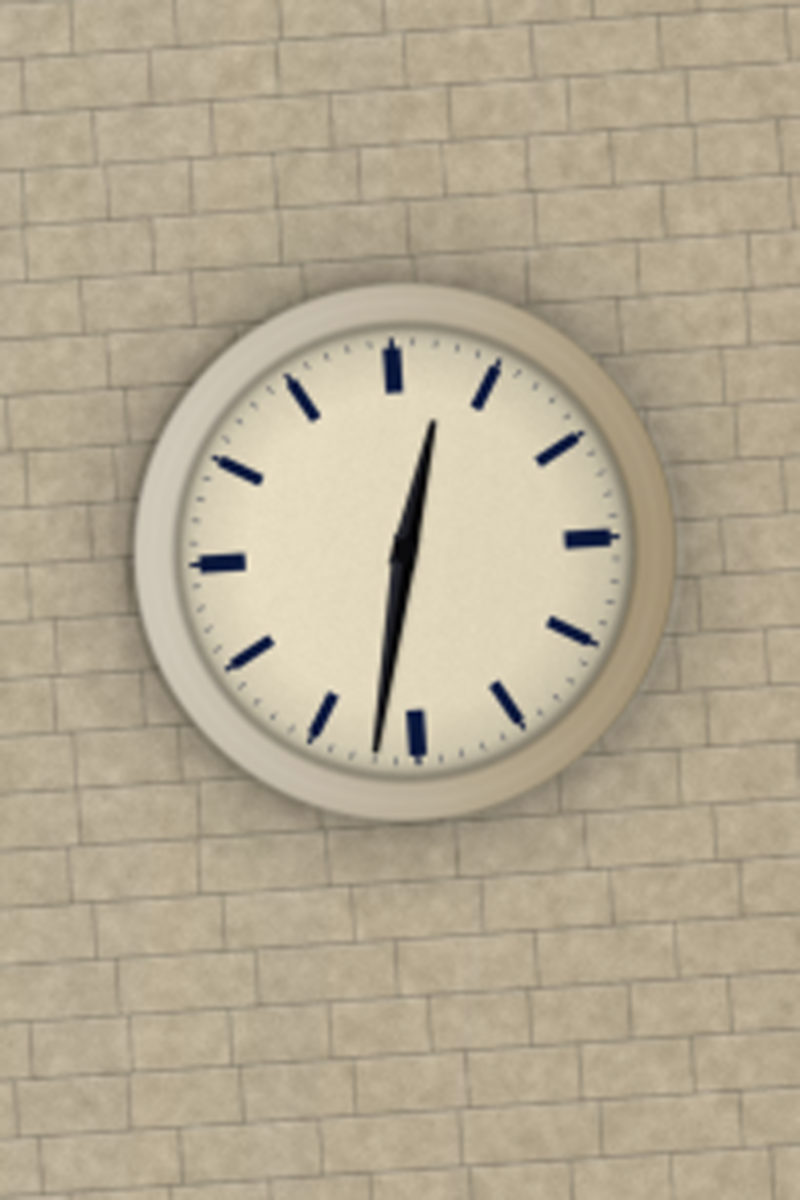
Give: 12:32
